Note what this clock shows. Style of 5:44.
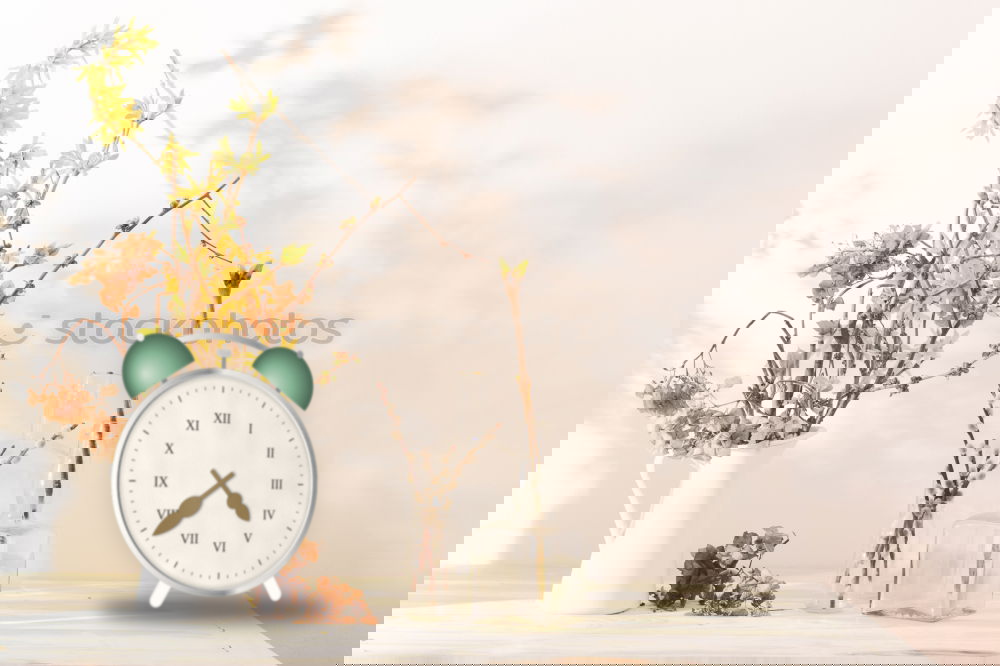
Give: 4:39
